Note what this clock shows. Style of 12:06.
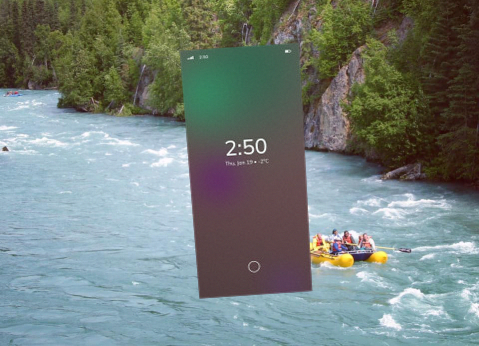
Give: 2:50
